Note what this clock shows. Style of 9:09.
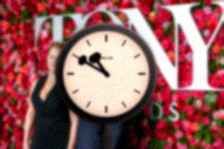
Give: 10:50
